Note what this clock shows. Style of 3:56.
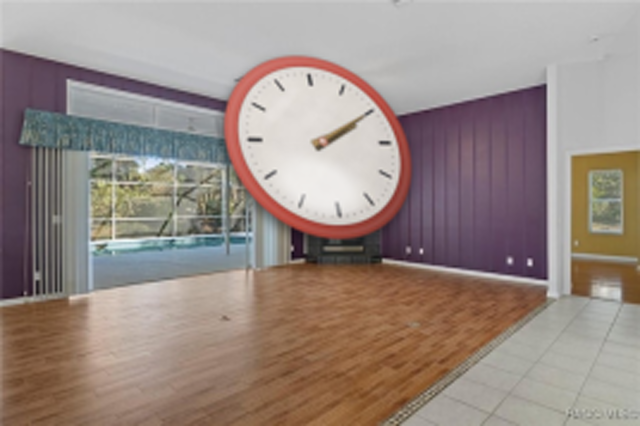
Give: 2:10
